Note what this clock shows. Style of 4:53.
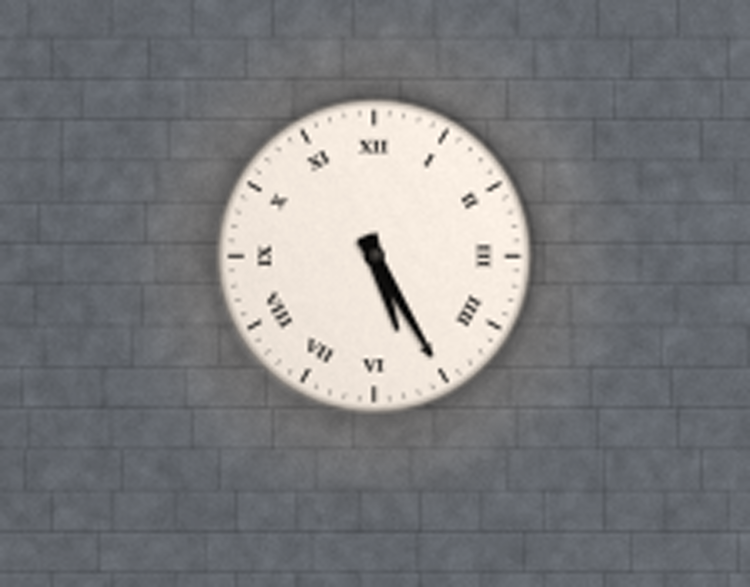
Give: 5:25
